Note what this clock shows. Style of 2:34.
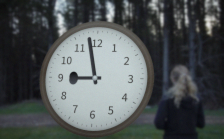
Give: 8:58
